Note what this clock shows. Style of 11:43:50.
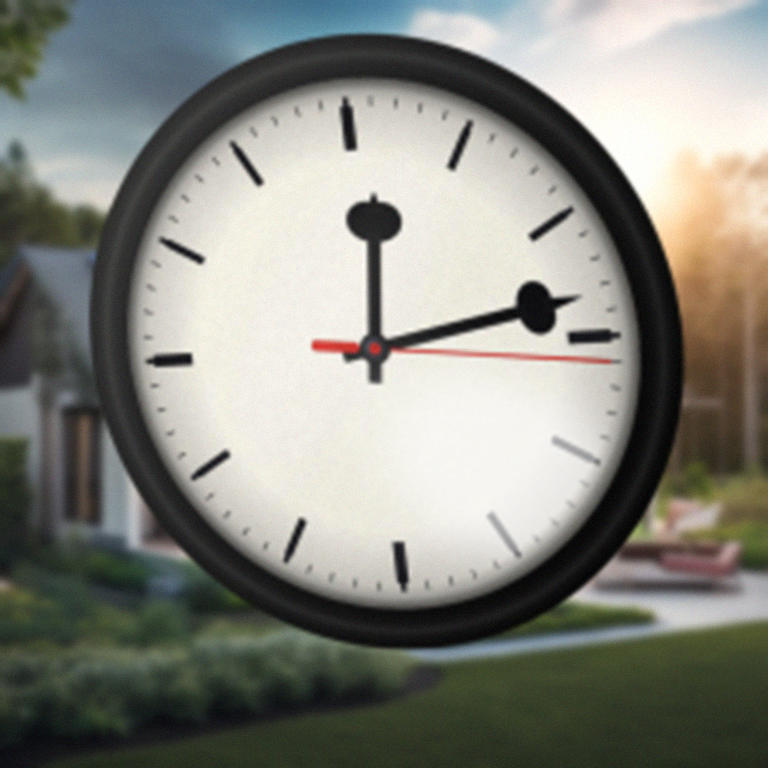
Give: 12:13:16
